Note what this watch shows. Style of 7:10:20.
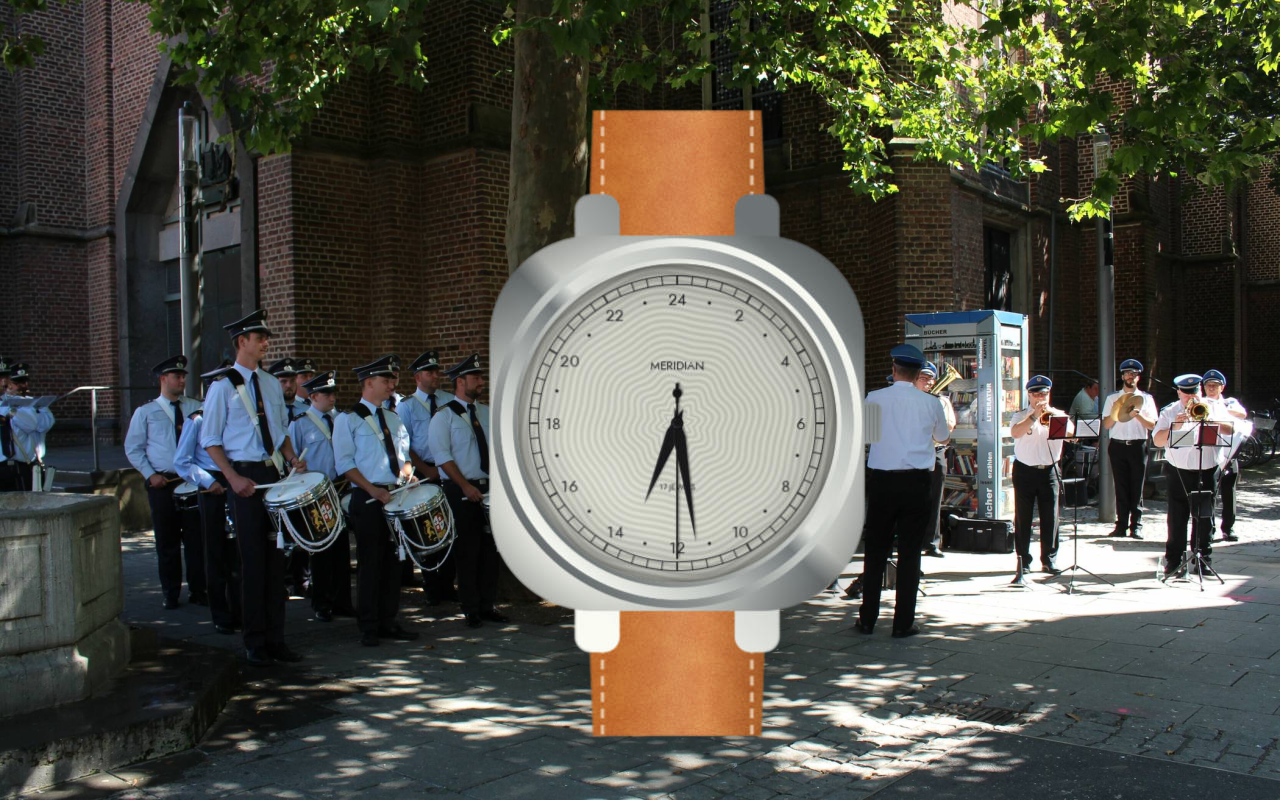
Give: 13:28:30
